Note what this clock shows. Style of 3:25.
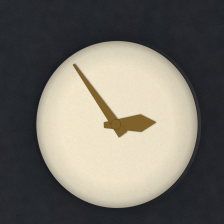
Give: 2:54
